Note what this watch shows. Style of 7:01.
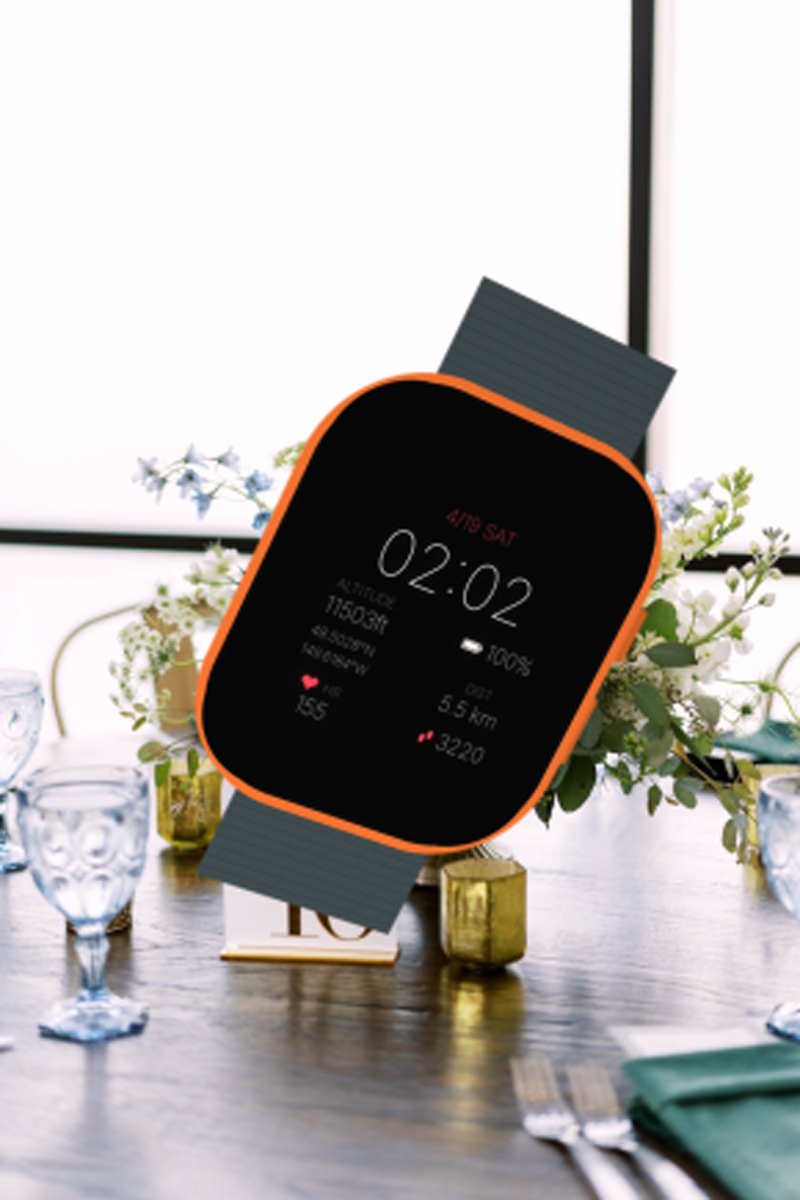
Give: 2:02
